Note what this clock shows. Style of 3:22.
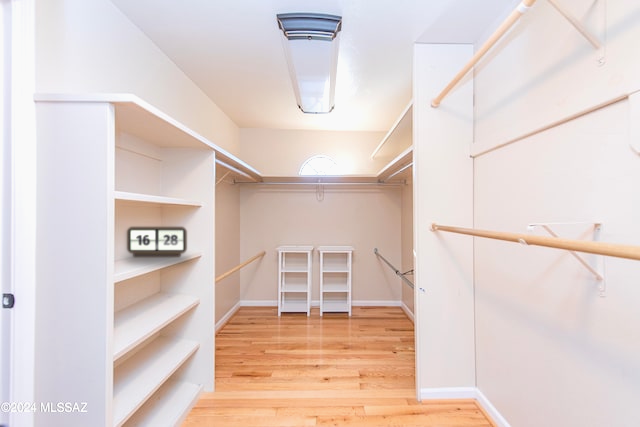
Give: 16:28
